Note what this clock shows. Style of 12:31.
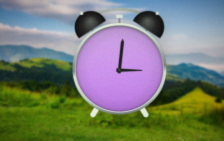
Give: 3:01
